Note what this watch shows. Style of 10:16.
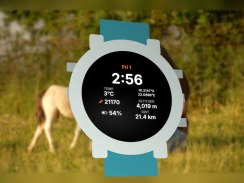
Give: 2:56
